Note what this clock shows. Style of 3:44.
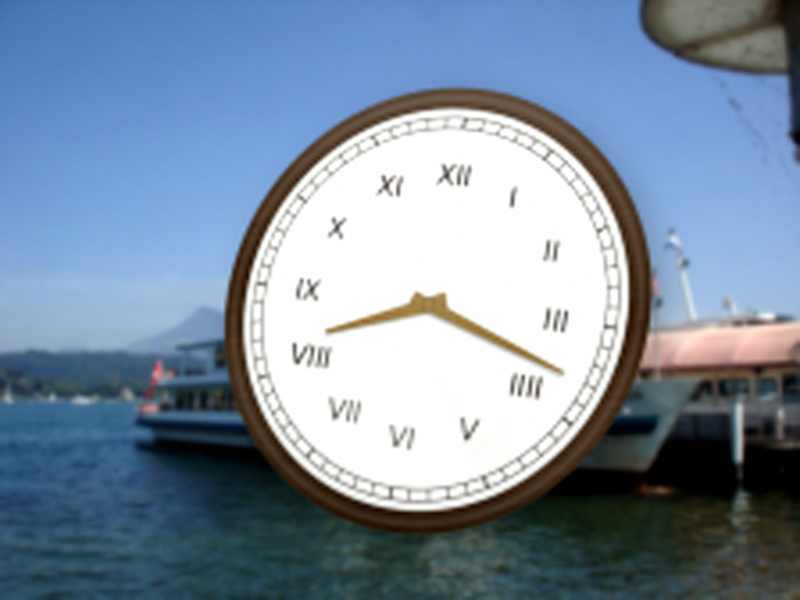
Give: 8:18
